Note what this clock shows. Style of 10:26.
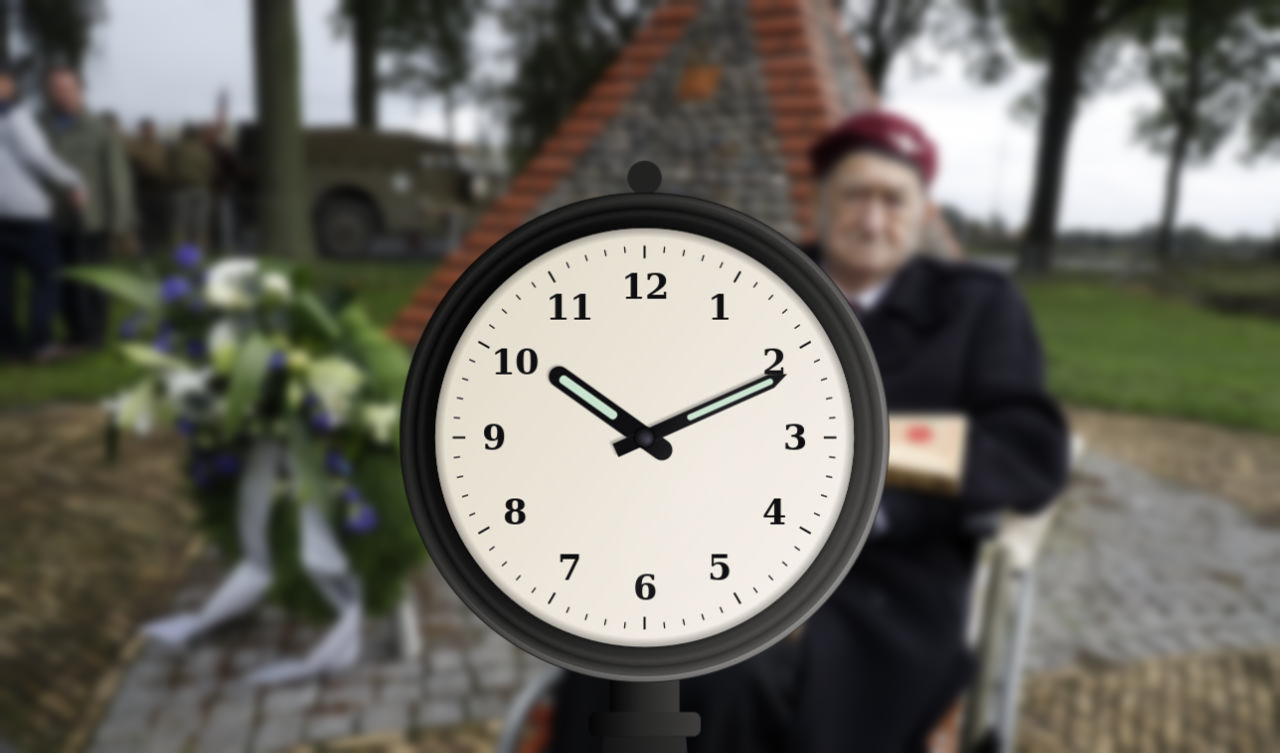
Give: 10:11
